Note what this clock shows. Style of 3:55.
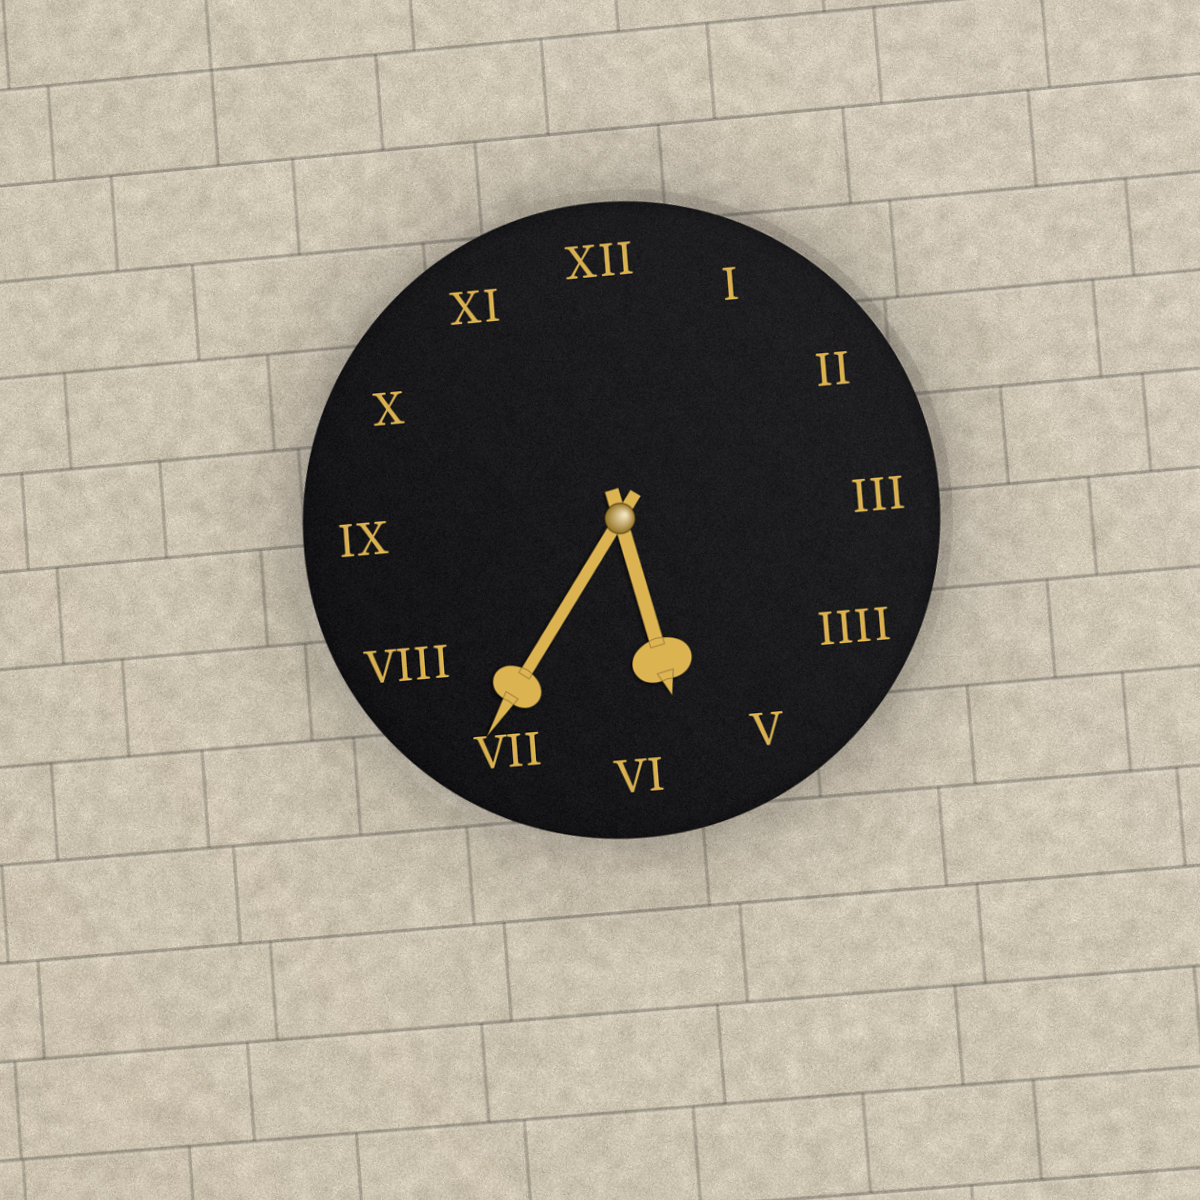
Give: 5:36
